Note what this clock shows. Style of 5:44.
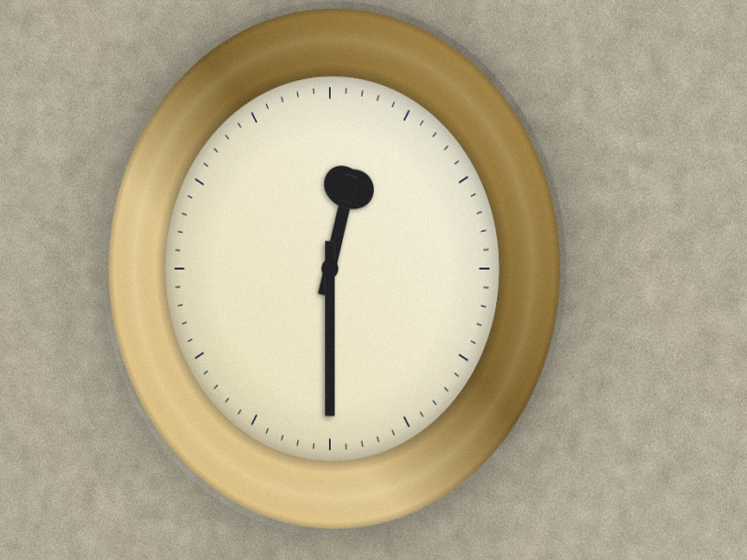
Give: 12:30
